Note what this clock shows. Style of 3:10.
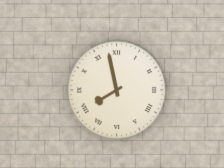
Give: 7:58
